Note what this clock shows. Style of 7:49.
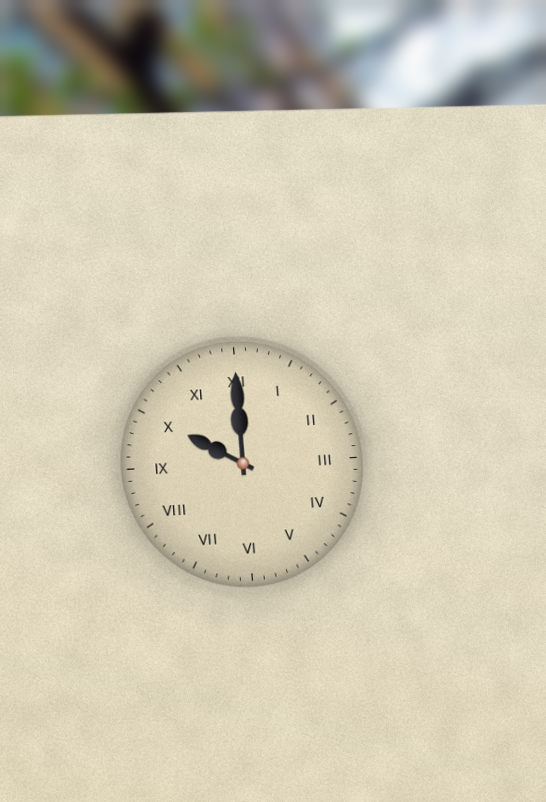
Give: 10:00
